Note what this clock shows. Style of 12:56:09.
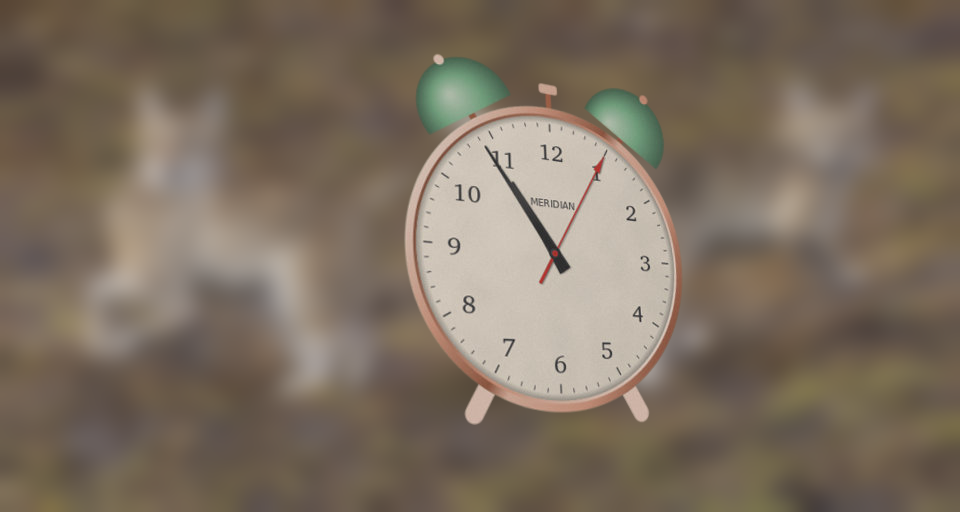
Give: 10:54:05
